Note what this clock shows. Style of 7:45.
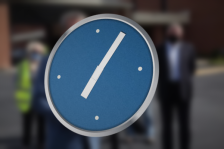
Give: 7:06
